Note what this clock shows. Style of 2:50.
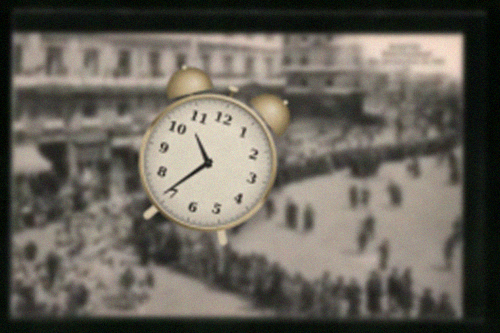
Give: 10:36
